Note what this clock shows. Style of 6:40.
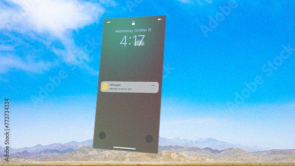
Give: 4:17
